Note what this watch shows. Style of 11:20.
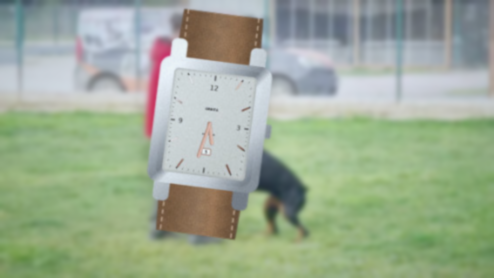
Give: 5:32
